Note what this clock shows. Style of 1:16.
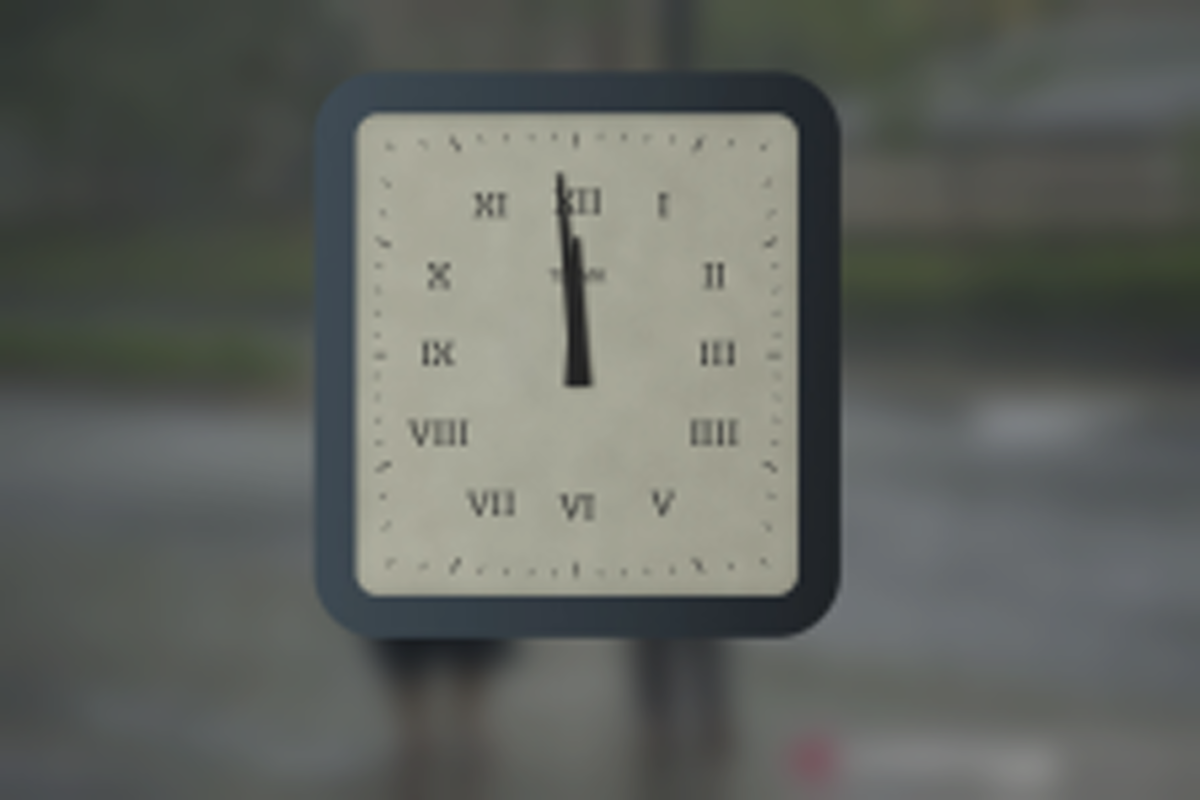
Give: 11:59
